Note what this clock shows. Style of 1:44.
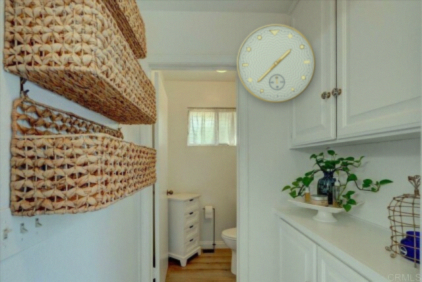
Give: 1:38
